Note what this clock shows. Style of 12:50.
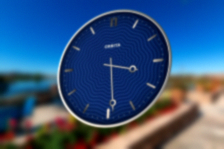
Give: 3:29
